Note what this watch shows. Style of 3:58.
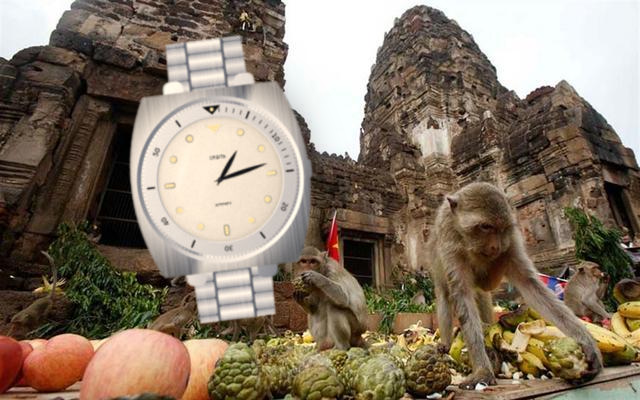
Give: 1:13
